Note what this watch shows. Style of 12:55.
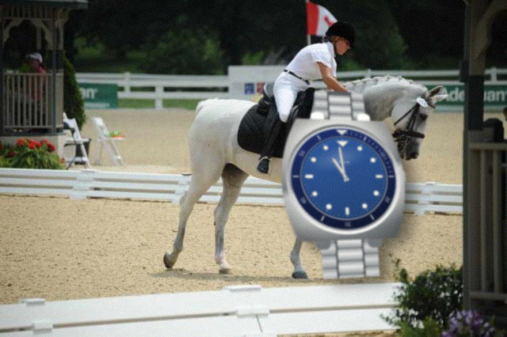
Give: 10:59
